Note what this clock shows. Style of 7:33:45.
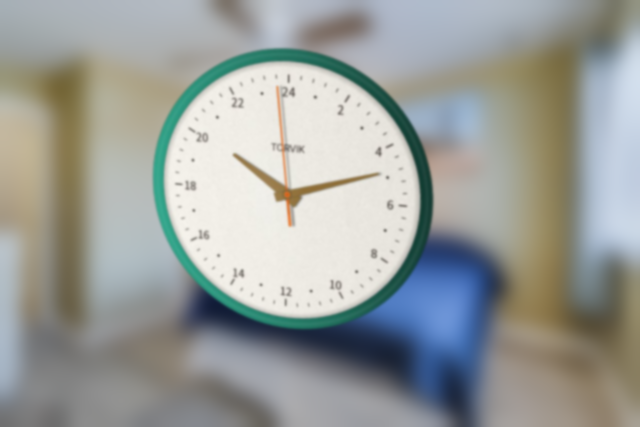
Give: 20:11:59
